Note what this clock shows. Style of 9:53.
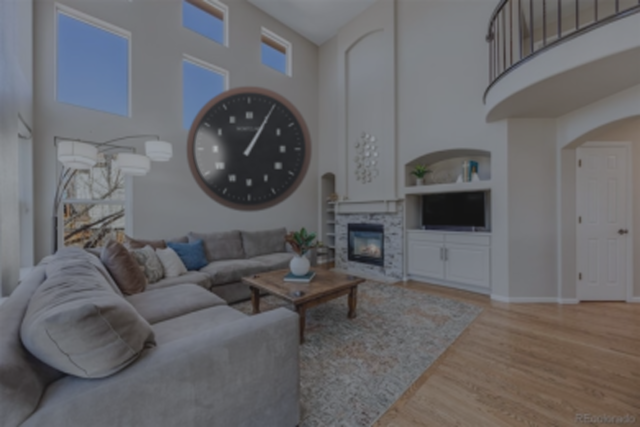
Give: 1:05
